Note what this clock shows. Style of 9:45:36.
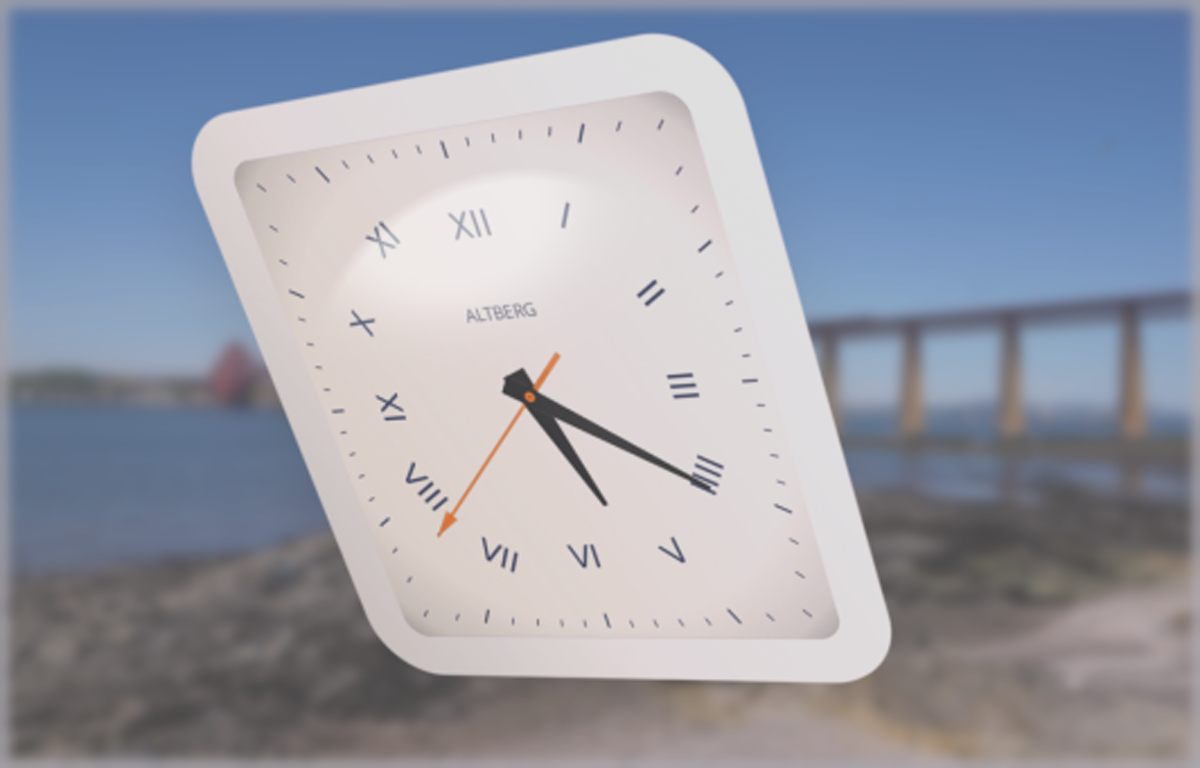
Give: 5:20:38
